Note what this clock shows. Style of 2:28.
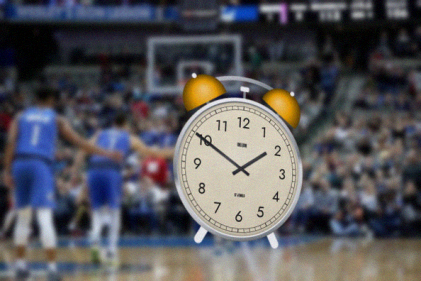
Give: 1:50
